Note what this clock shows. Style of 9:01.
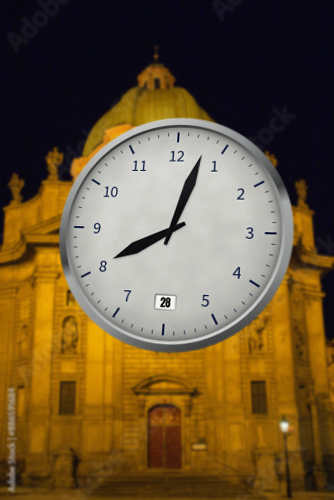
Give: 8:03
